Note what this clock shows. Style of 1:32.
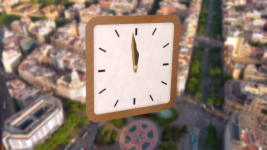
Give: 11:59
